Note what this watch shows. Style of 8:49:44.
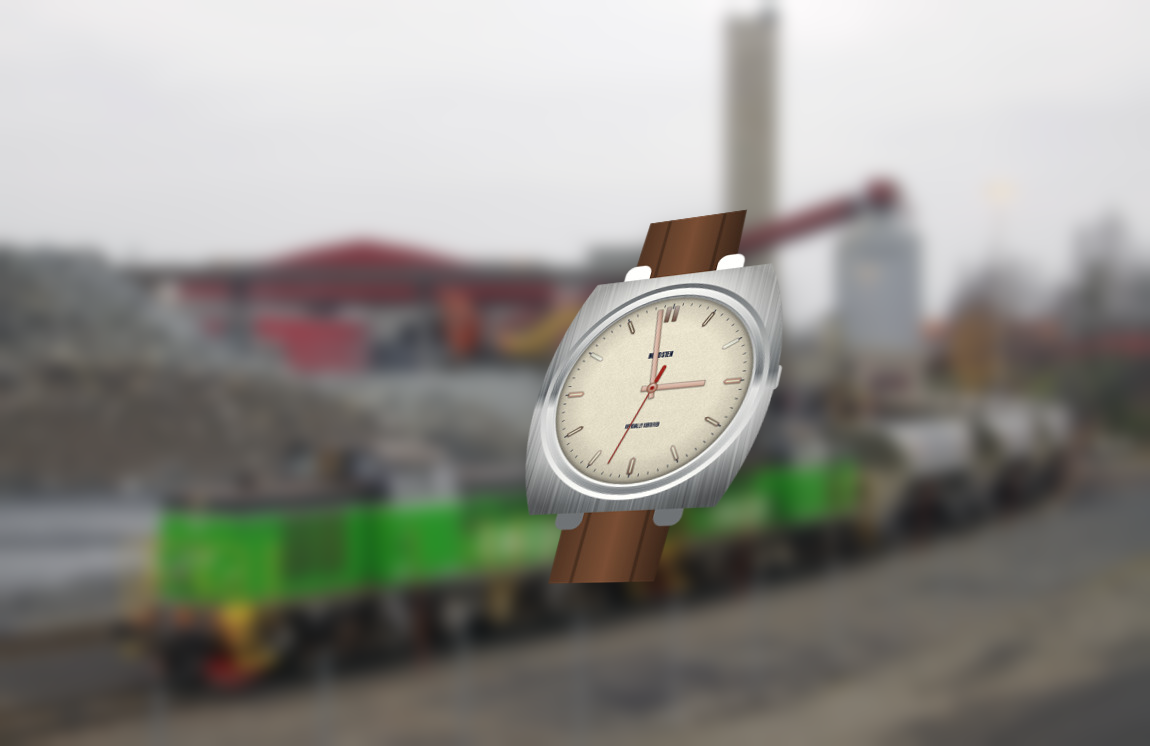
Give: 2:58:33
